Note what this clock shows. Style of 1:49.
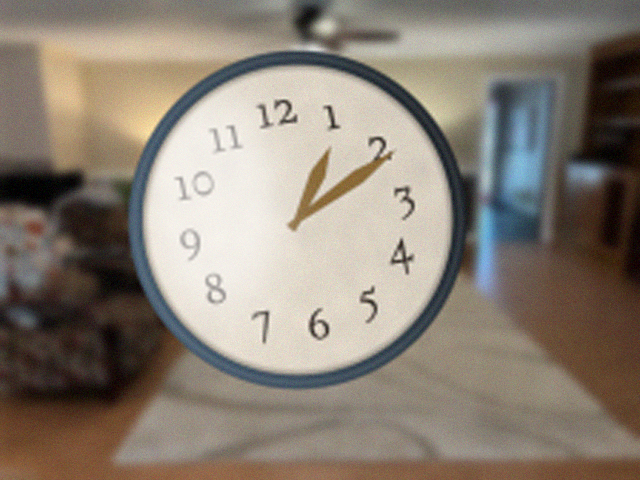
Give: 1:11
